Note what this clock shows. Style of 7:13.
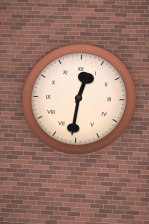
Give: 12:31
